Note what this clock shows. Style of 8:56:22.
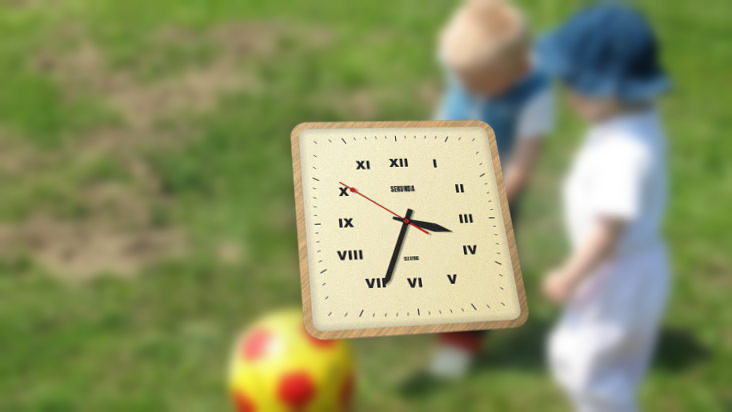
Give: 3:33:51
